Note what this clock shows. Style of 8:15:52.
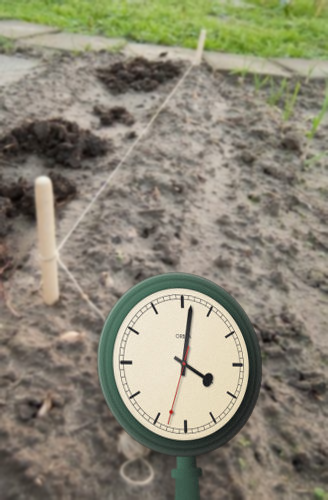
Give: 4:01:33
